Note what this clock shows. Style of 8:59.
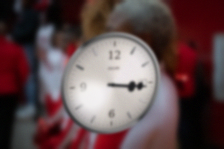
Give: 3:16
